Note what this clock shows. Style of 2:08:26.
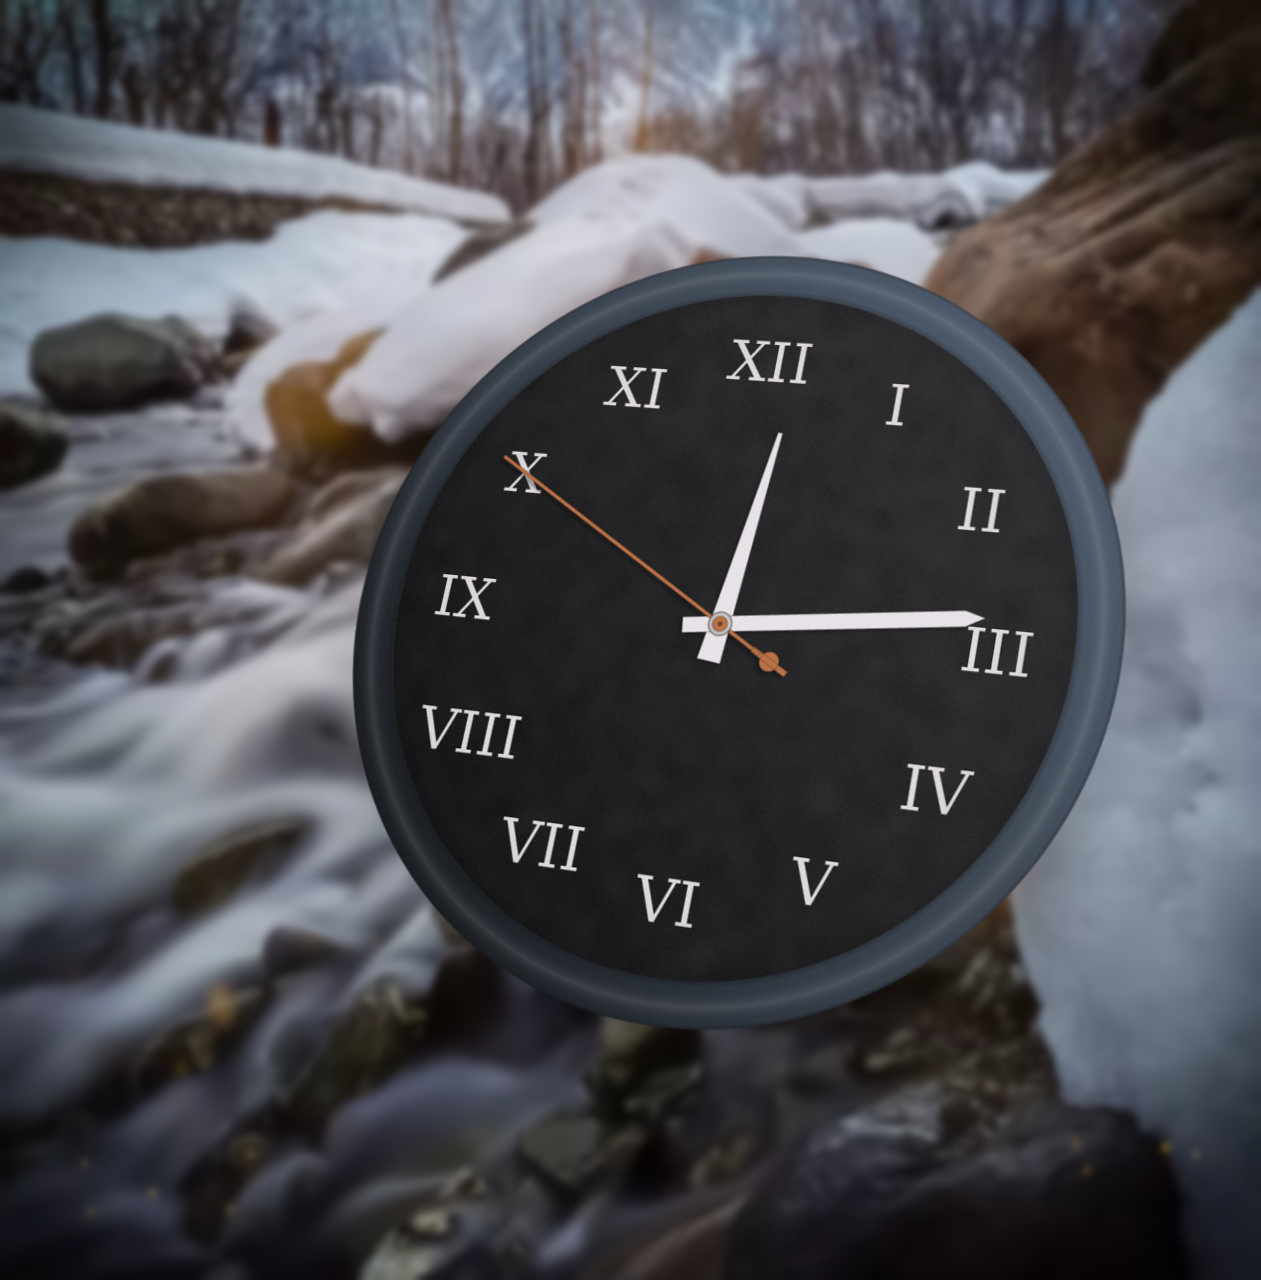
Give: 12:13:50
